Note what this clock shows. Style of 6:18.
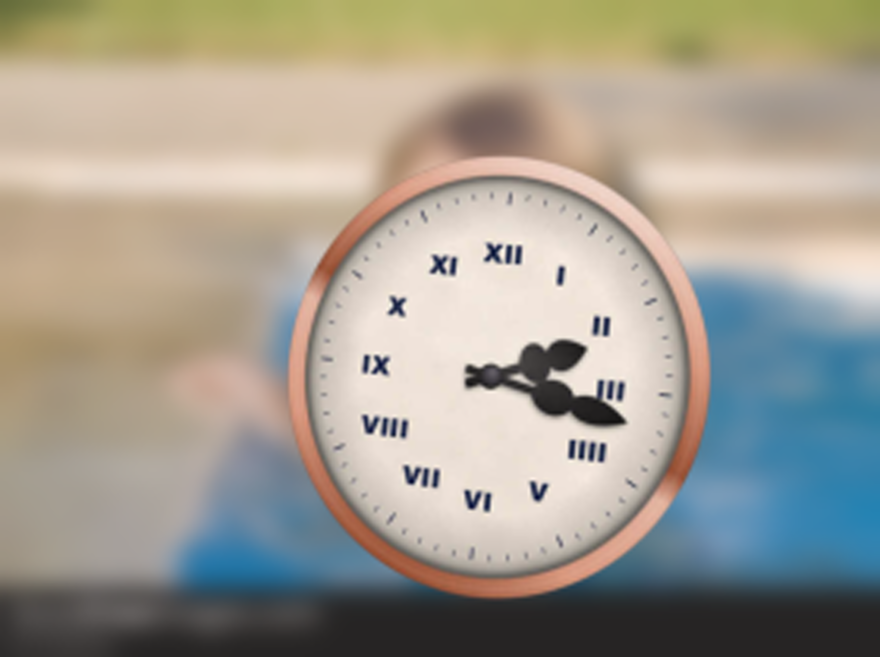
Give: 2:17
